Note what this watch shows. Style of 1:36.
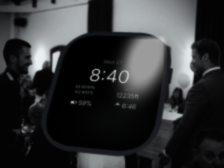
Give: 8:40
